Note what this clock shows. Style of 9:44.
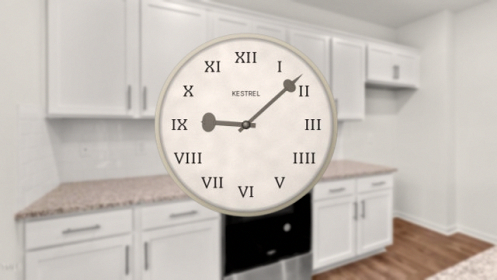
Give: 9:08
